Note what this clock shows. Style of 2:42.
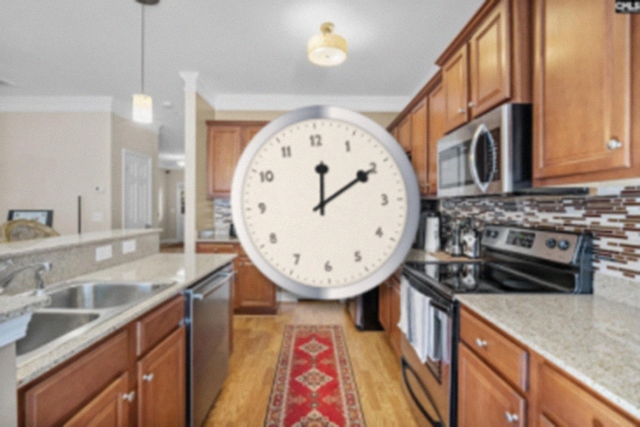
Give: 12:10
